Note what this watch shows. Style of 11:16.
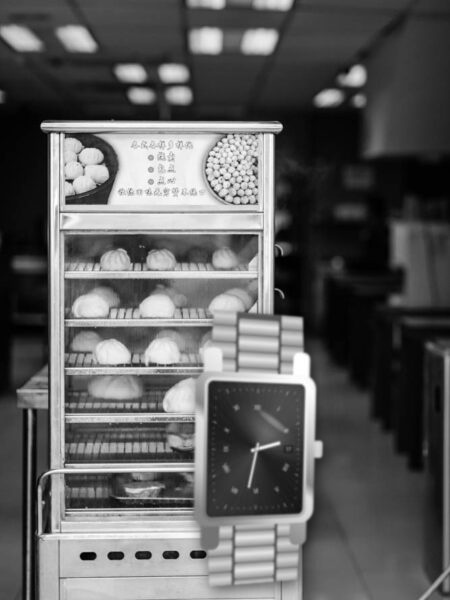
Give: 2:32
